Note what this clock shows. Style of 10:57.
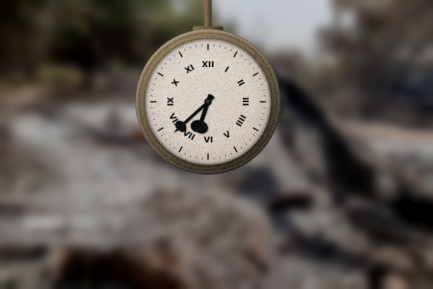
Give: 6:38
